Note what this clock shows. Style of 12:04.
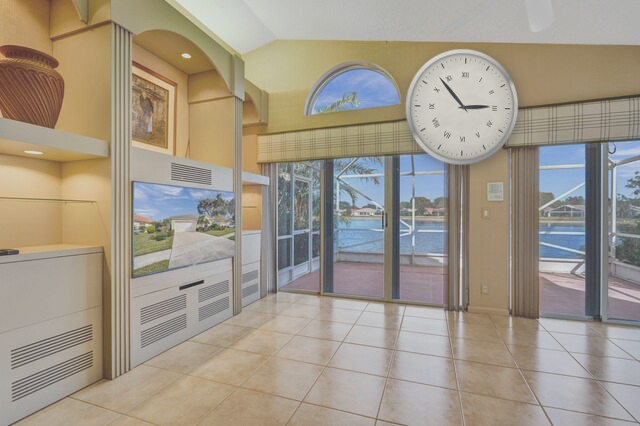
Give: 2:53
